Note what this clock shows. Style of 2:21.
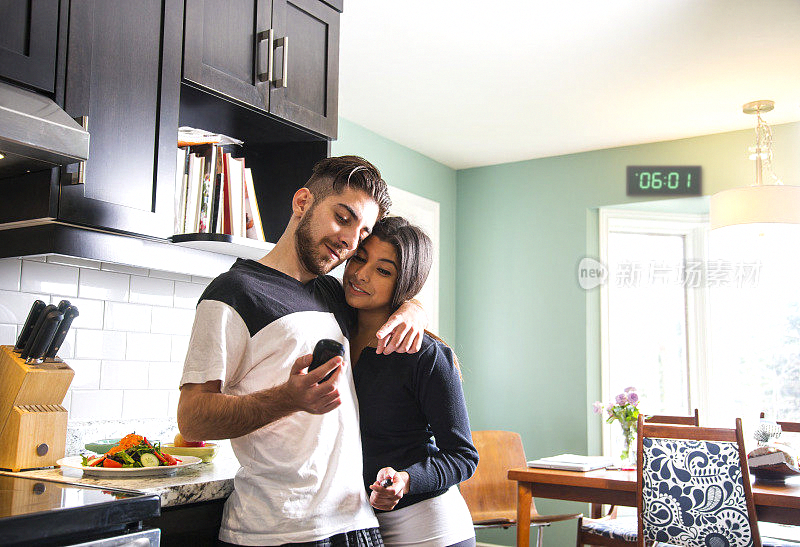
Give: 6:01
